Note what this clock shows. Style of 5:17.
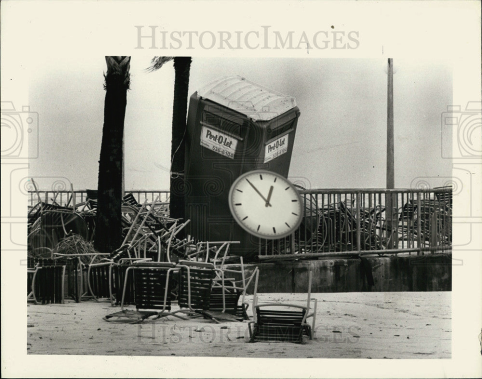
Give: 12:55
